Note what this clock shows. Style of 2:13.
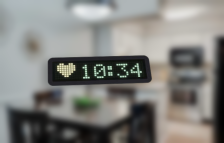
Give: 10:34
